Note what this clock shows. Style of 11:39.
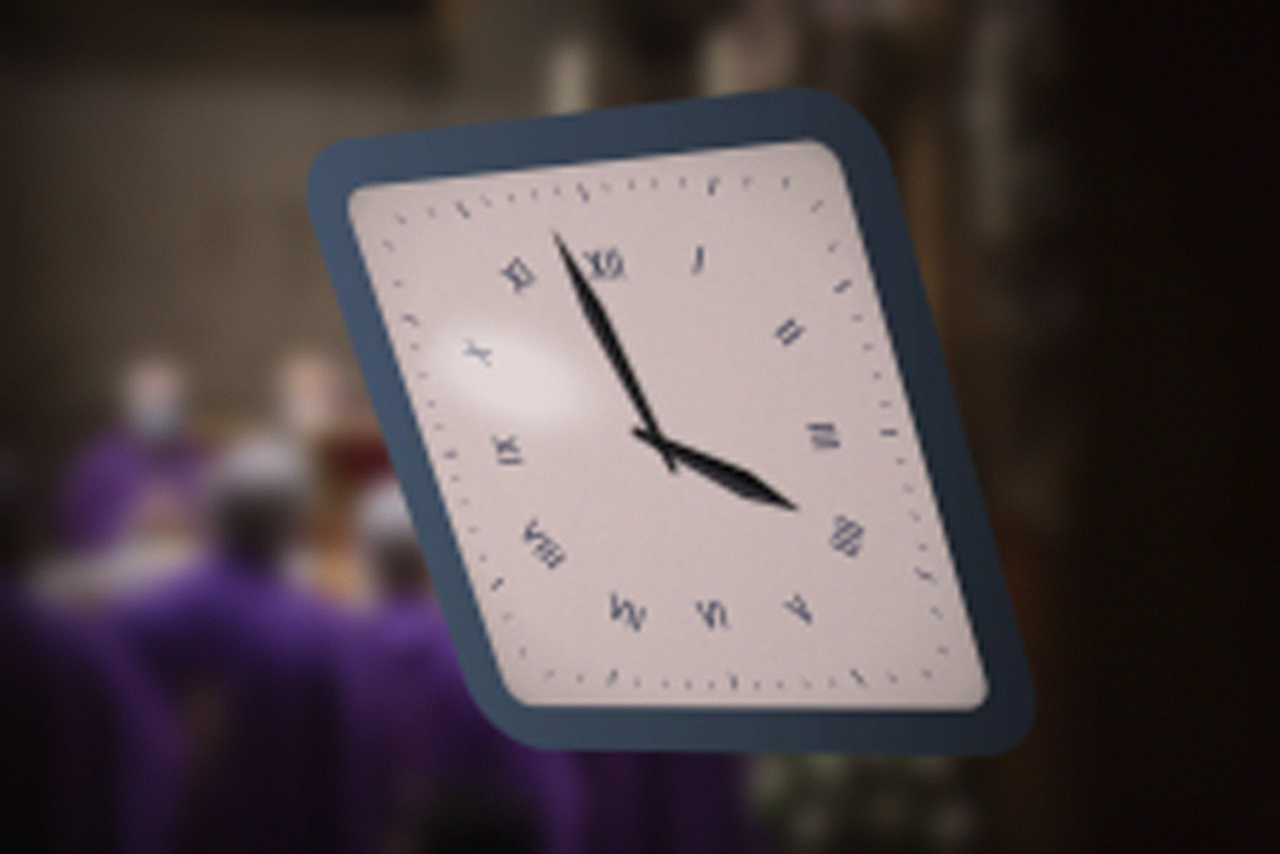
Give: 3:58
